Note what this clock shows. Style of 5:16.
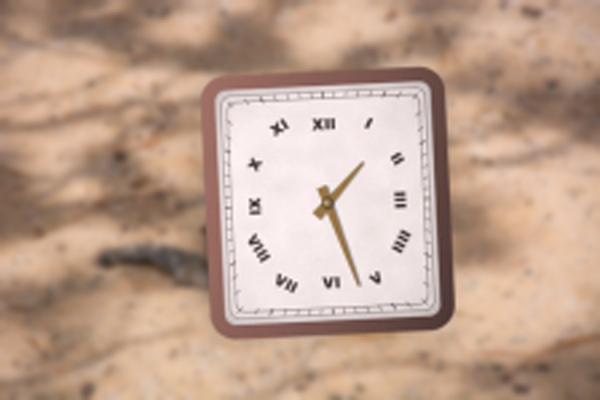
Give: 1:27
